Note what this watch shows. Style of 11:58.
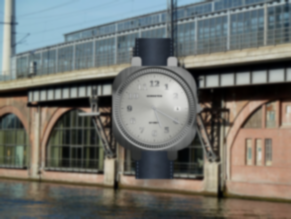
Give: 5:20
